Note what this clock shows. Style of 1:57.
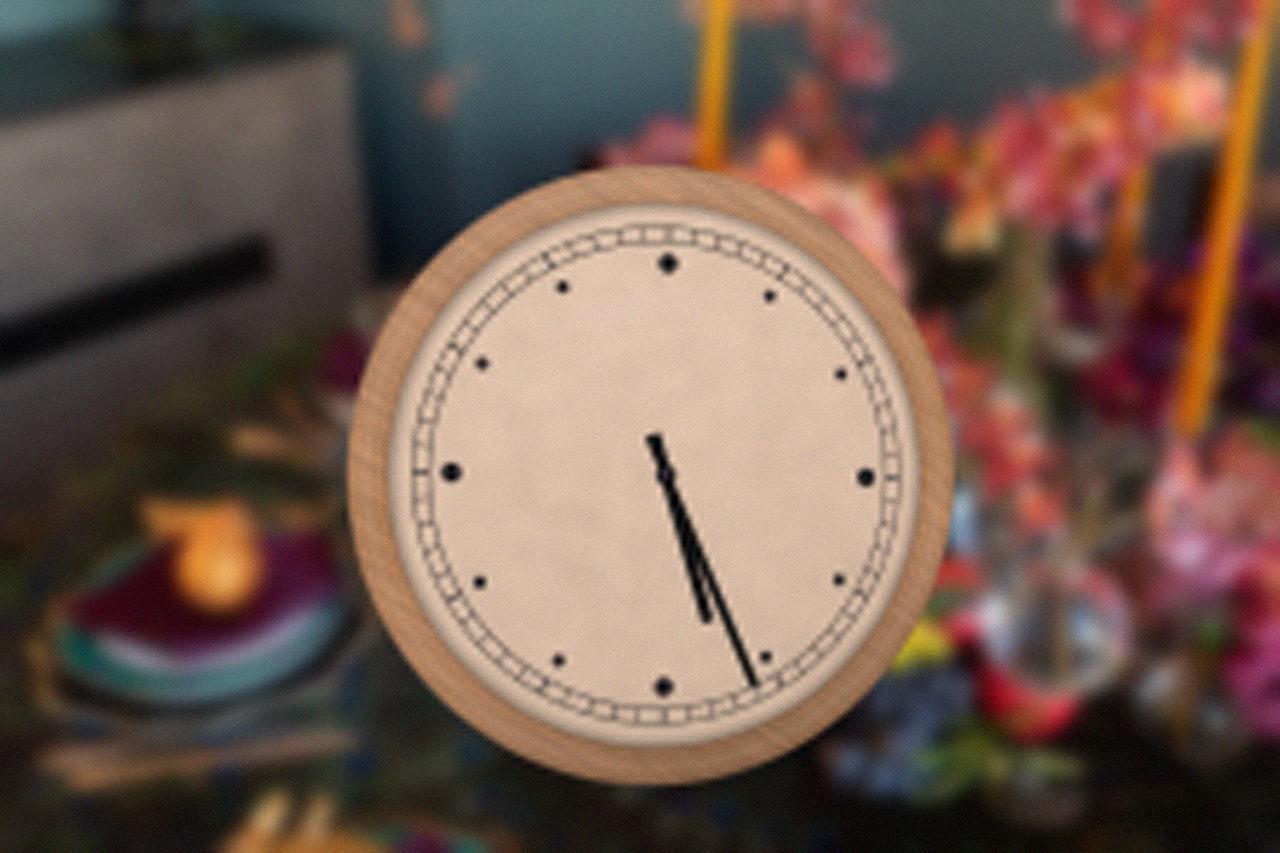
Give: 5:26
